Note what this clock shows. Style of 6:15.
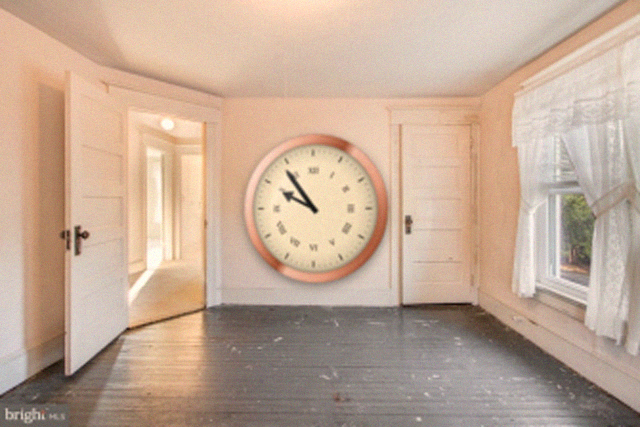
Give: 9:54
